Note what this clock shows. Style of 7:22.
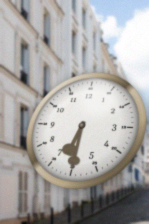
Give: 6:30
